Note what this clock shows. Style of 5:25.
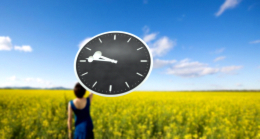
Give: 9:46
